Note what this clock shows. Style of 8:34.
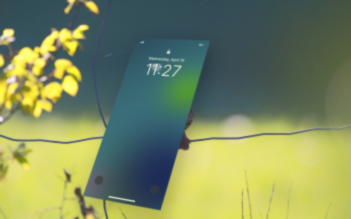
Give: 11:27
